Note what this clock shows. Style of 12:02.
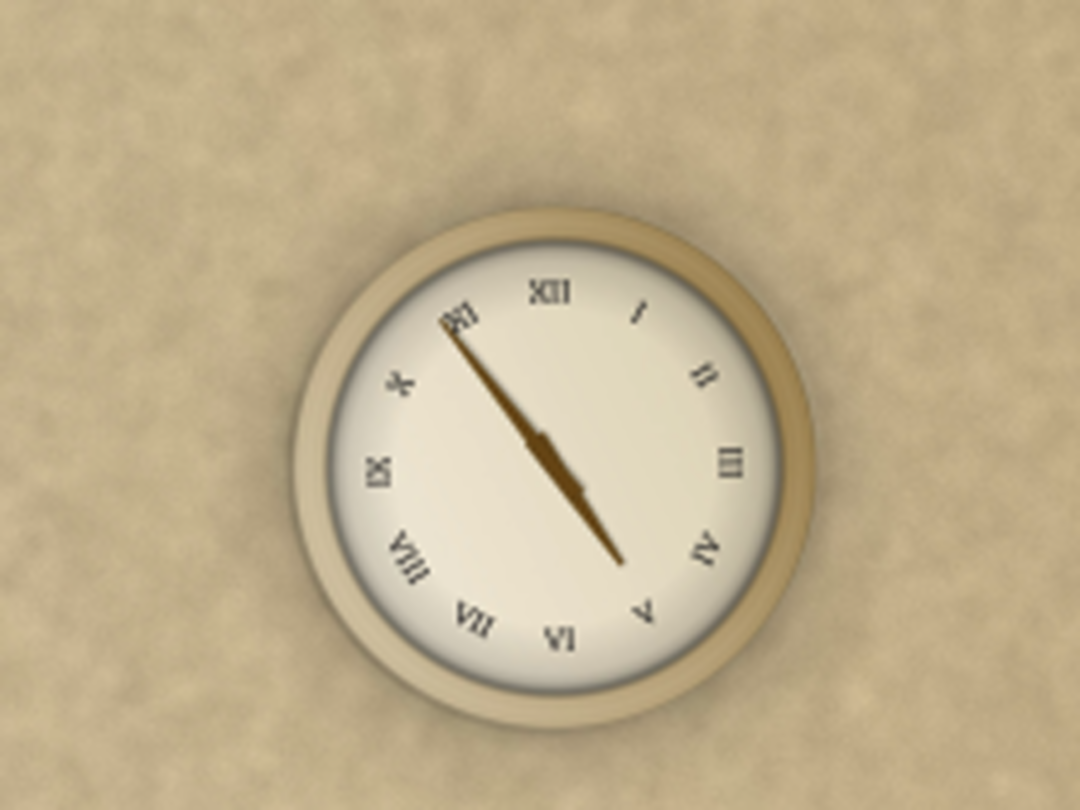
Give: 4:54
